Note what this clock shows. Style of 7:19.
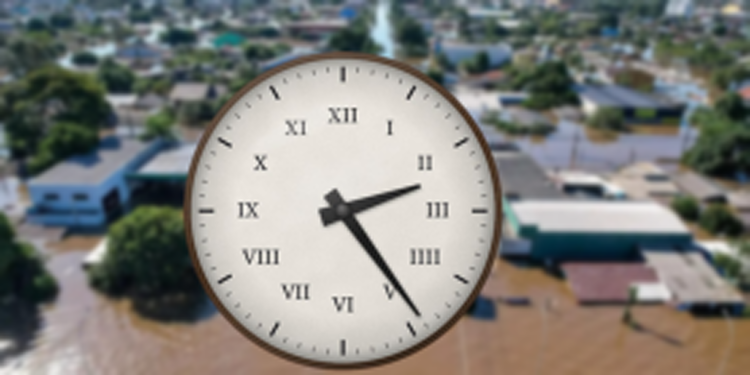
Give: 2:24
